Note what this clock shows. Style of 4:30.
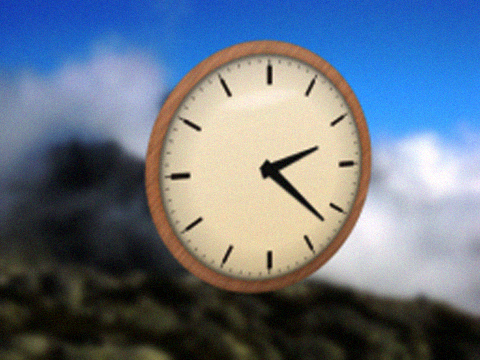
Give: 2:22
